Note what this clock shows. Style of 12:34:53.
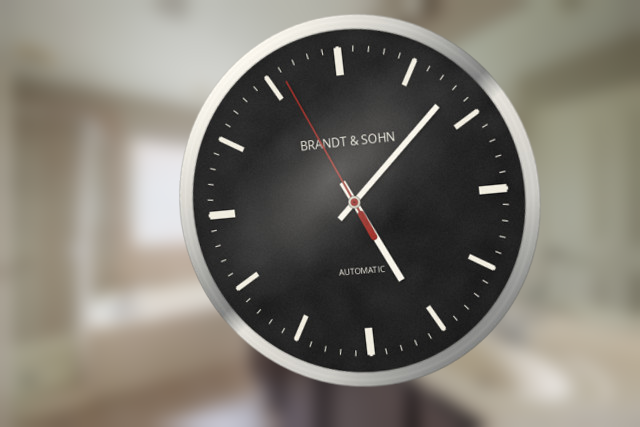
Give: 5:07:56
